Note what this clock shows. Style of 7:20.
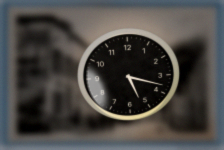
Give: 5:18
